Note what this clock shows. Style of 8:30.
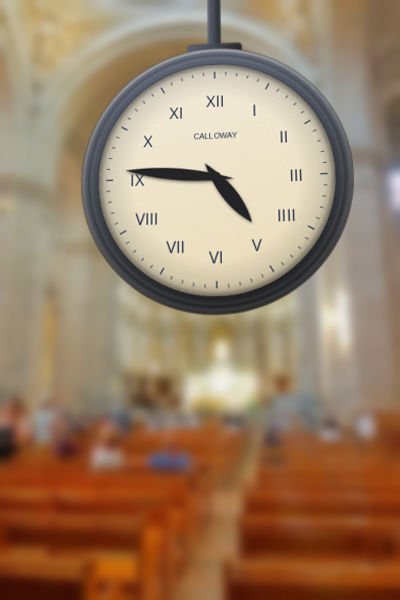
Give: 4:46
